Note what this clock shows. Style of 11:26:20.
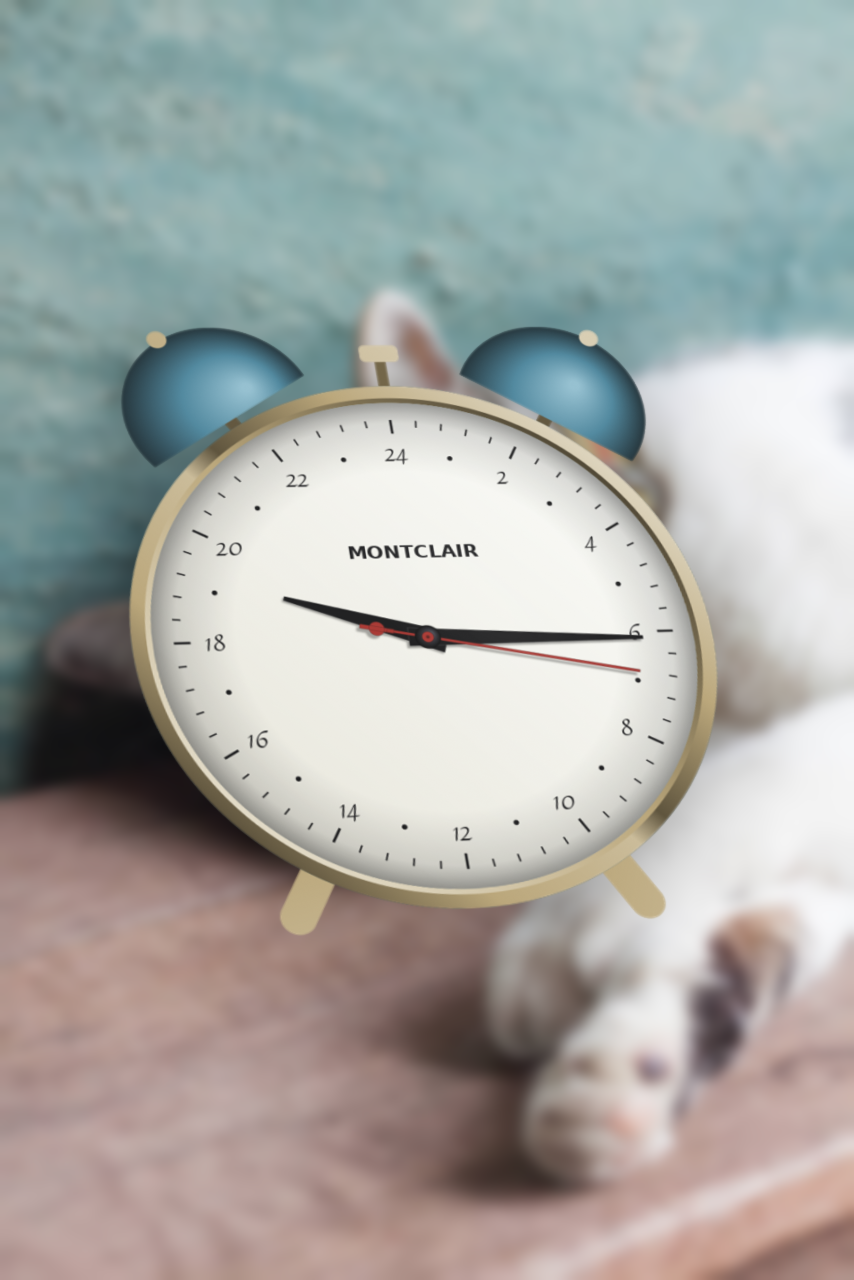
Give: 19:15:17
